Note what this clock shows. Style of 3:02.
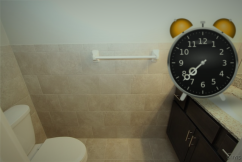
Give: 7:38
